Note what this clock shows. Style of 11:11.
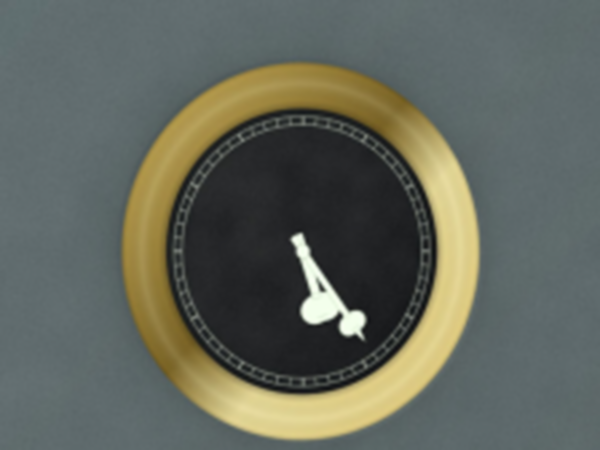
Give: 5:24
